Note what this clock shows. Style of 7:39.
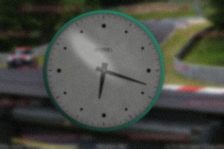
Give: 6:18
